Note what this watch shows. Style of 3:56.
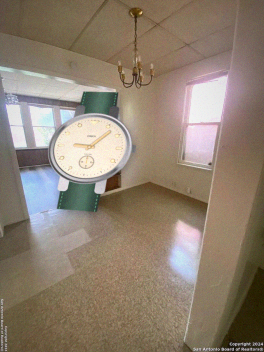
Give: 9:07
